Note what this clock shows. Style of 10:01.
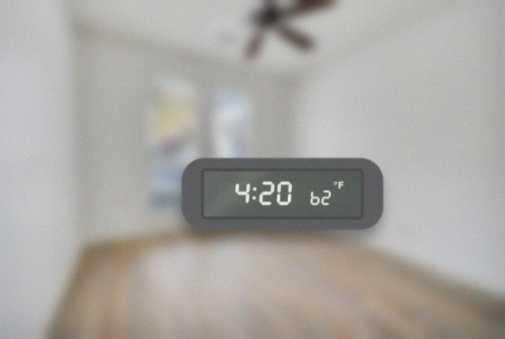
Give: 4:20
